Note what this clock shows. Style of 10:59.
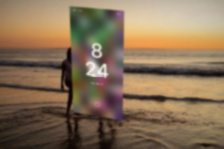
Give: 8:24
